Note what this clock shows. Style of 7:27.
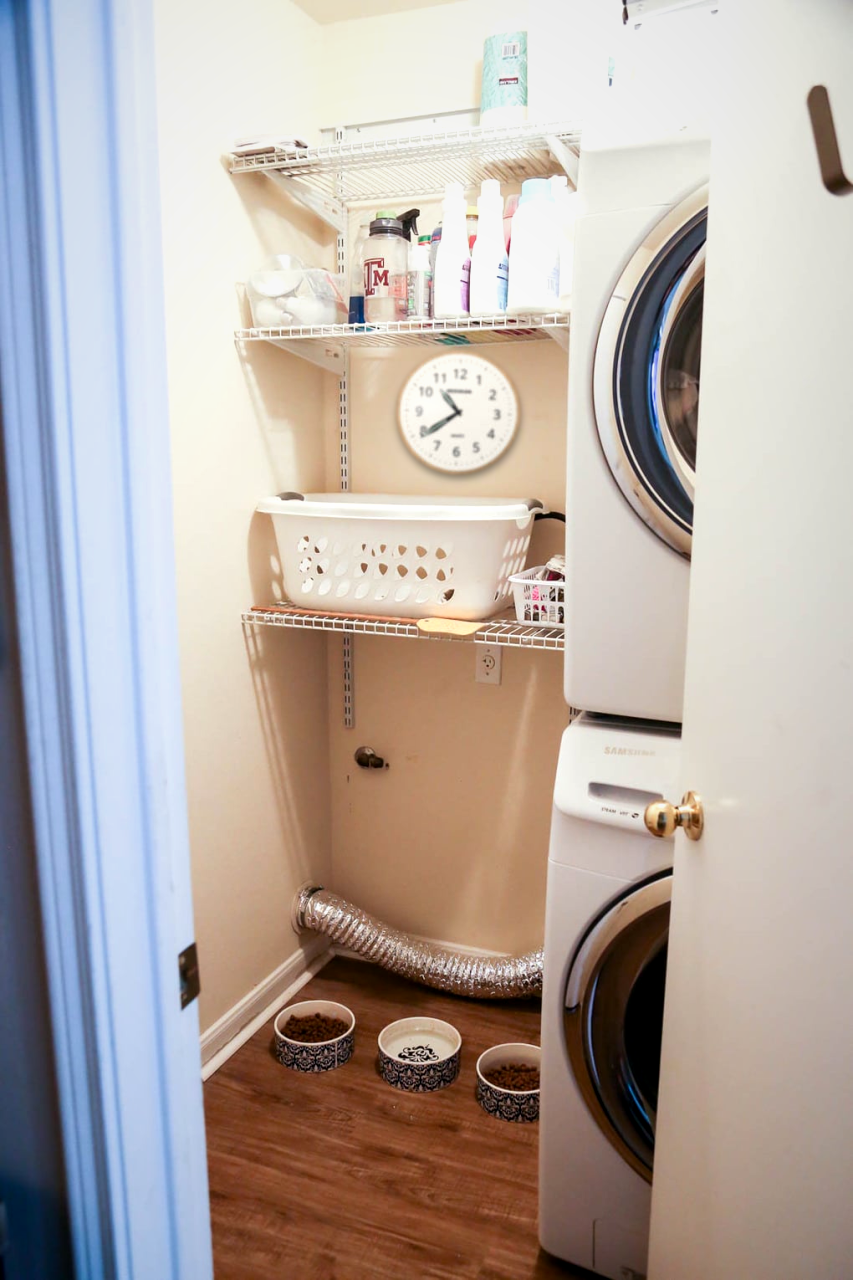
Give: 10:39
